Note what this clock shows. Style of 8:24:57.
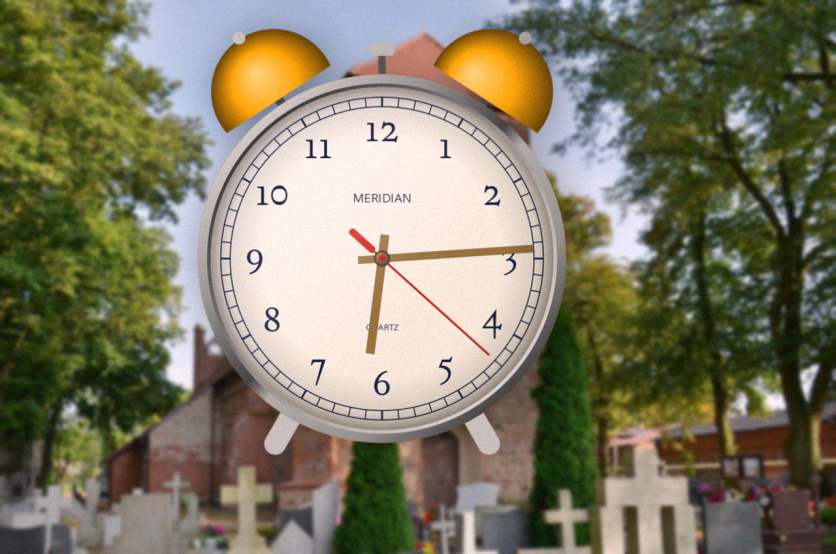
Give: 6:14:22
